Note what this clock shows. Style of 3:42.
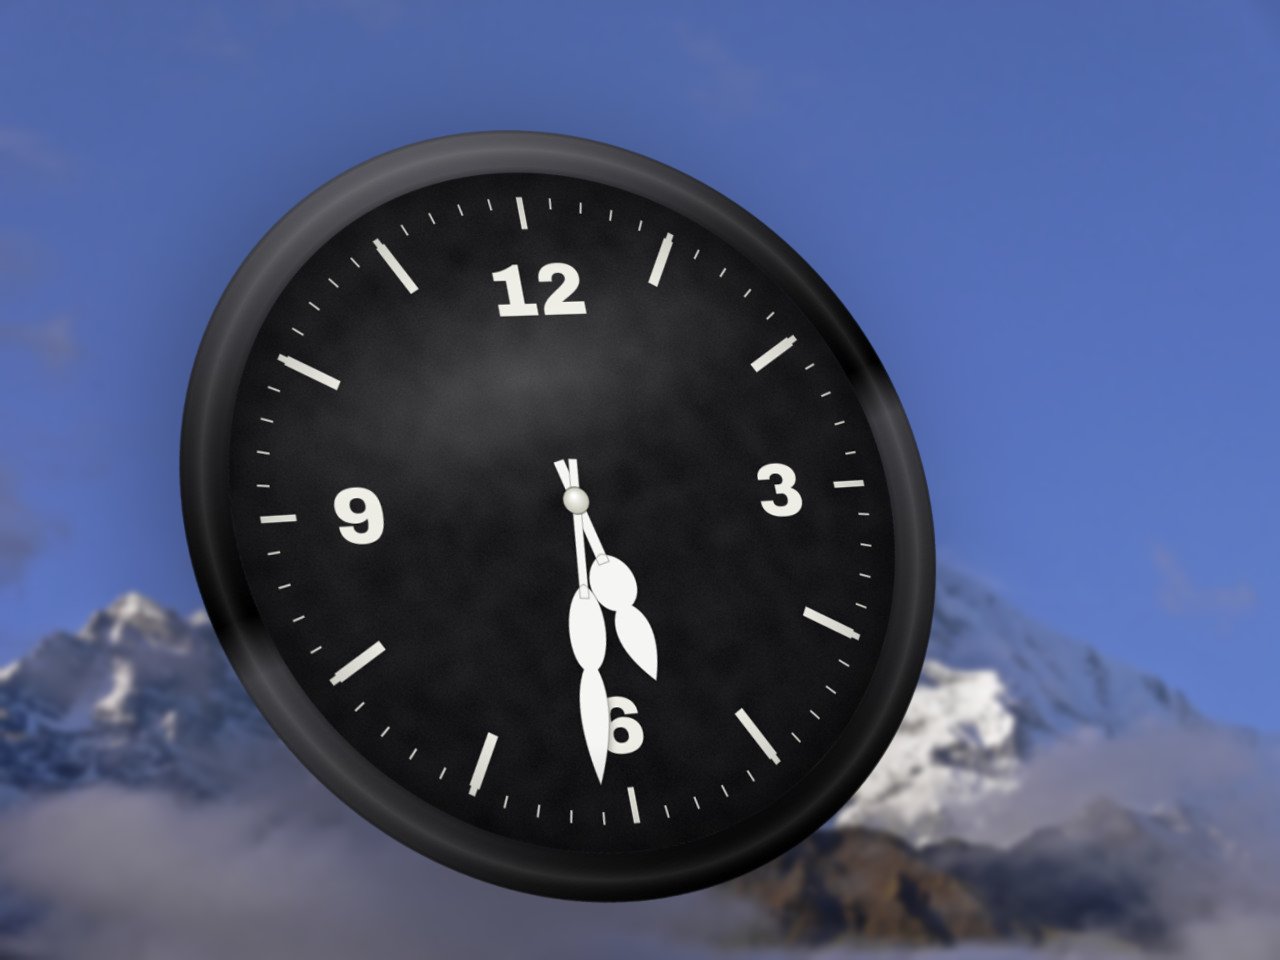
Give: 5:31
